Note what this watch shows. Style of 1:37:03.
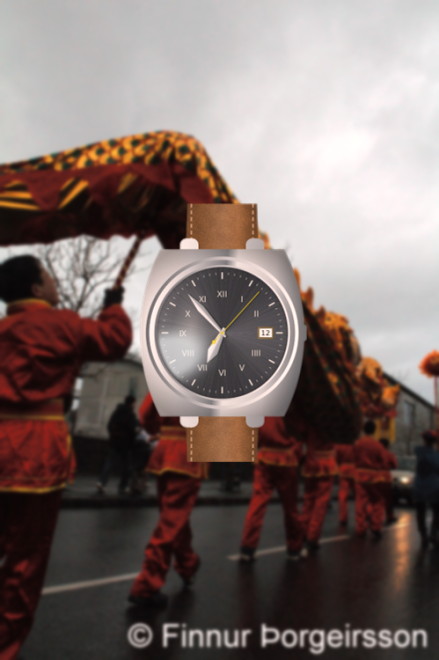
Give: 6:53:07
